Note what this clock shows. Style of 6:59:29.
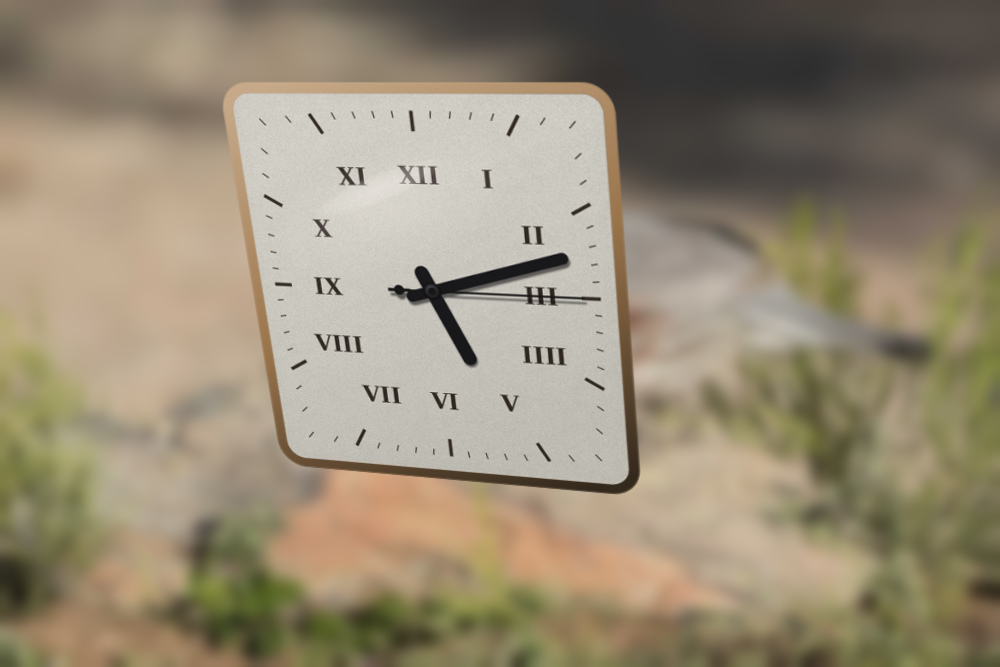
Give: 5:12:15
